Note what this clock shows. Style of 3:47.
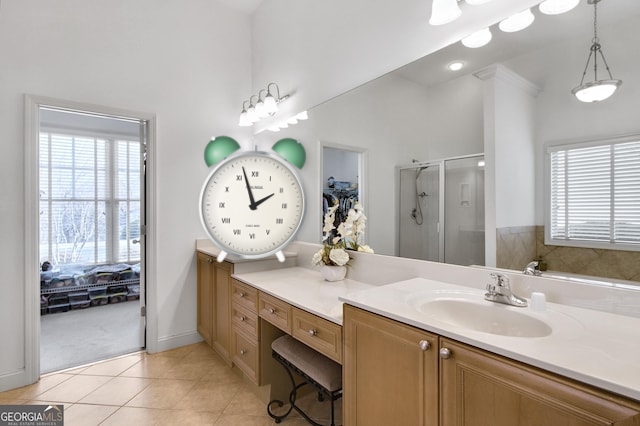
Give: 1:57
